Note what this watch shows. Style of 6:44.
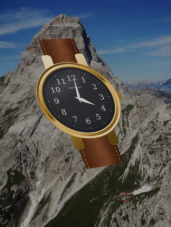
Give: 4:01
